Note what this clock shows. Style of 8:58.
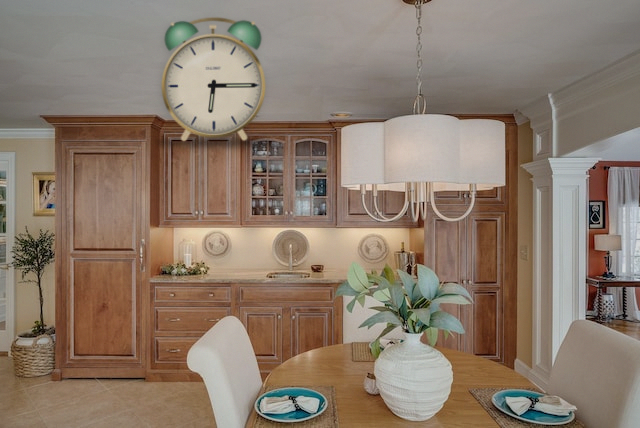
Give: 6:15
